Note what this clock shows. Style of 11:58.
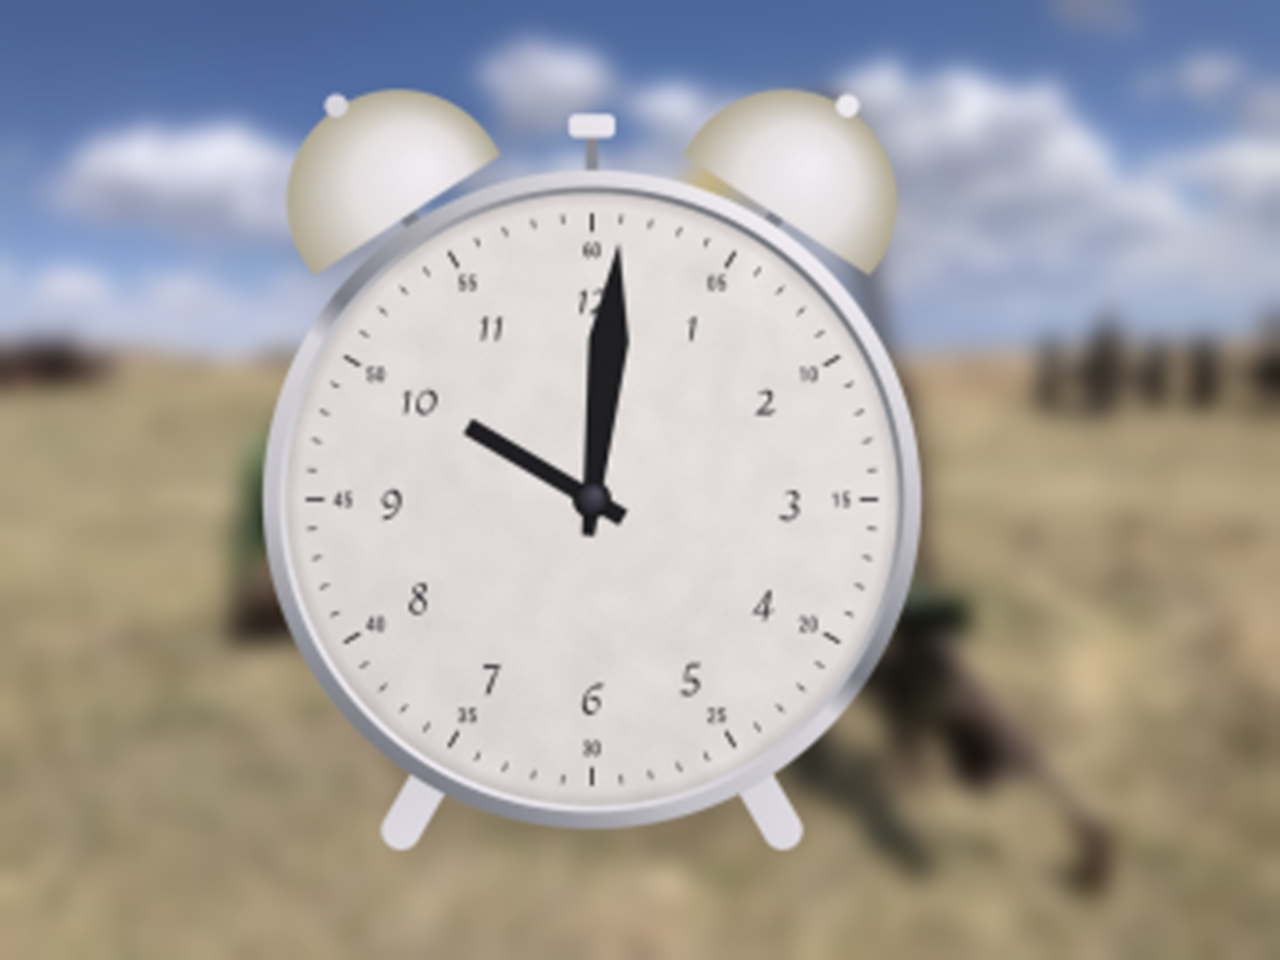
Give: 10:01
